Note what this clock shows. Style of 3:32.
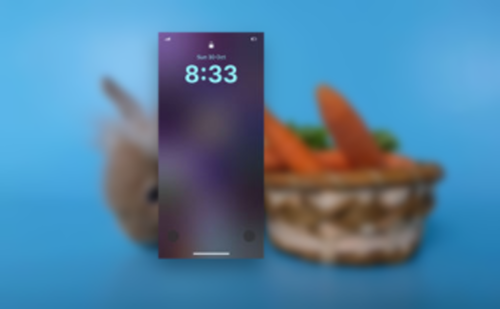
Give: 8:33
